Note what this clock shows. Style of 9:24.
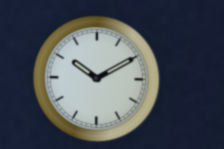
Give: 10:10
